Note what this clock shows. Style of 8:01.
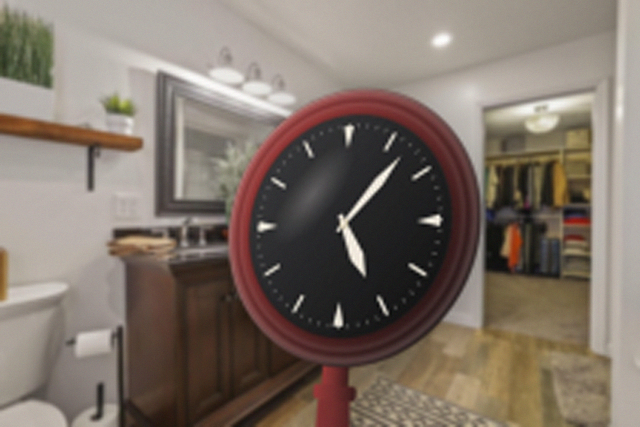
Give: 5:07
